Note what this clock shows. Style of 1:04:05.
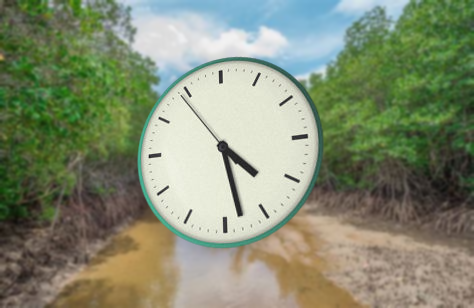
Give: 4:27:54
